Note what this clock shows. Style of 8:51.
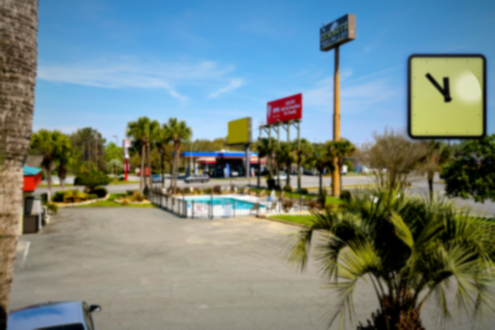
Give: 11:53
